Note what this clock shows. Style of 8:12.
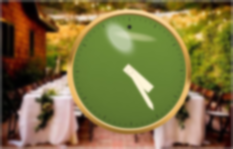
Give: 4:25
